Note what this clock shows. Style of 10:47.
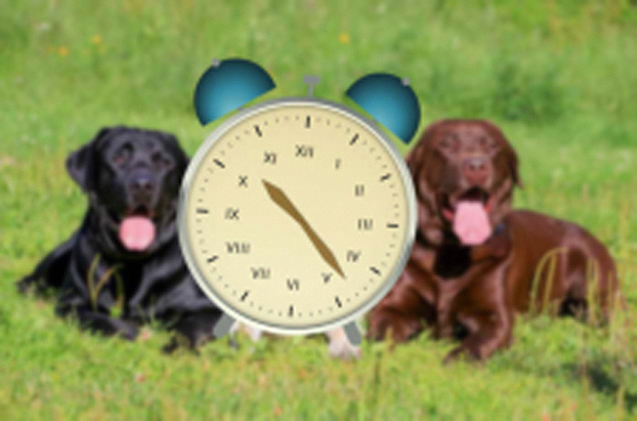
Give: 10:23
